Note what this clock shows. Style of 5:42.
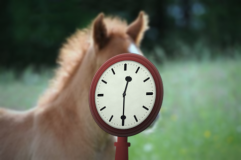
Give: 12:30
